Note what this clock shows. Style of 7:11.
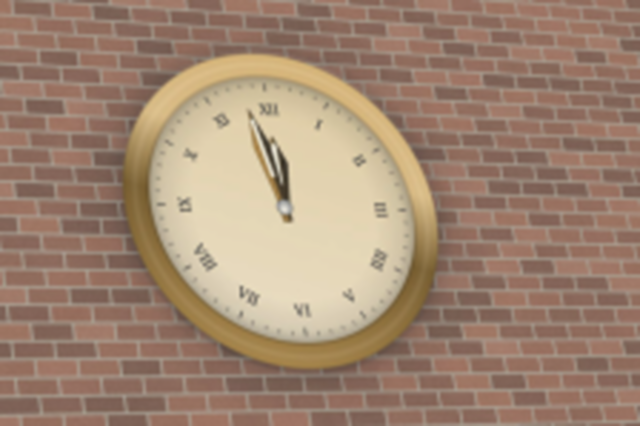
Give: 11:58
